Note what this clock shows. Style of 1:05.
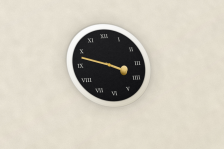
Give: 3:48
